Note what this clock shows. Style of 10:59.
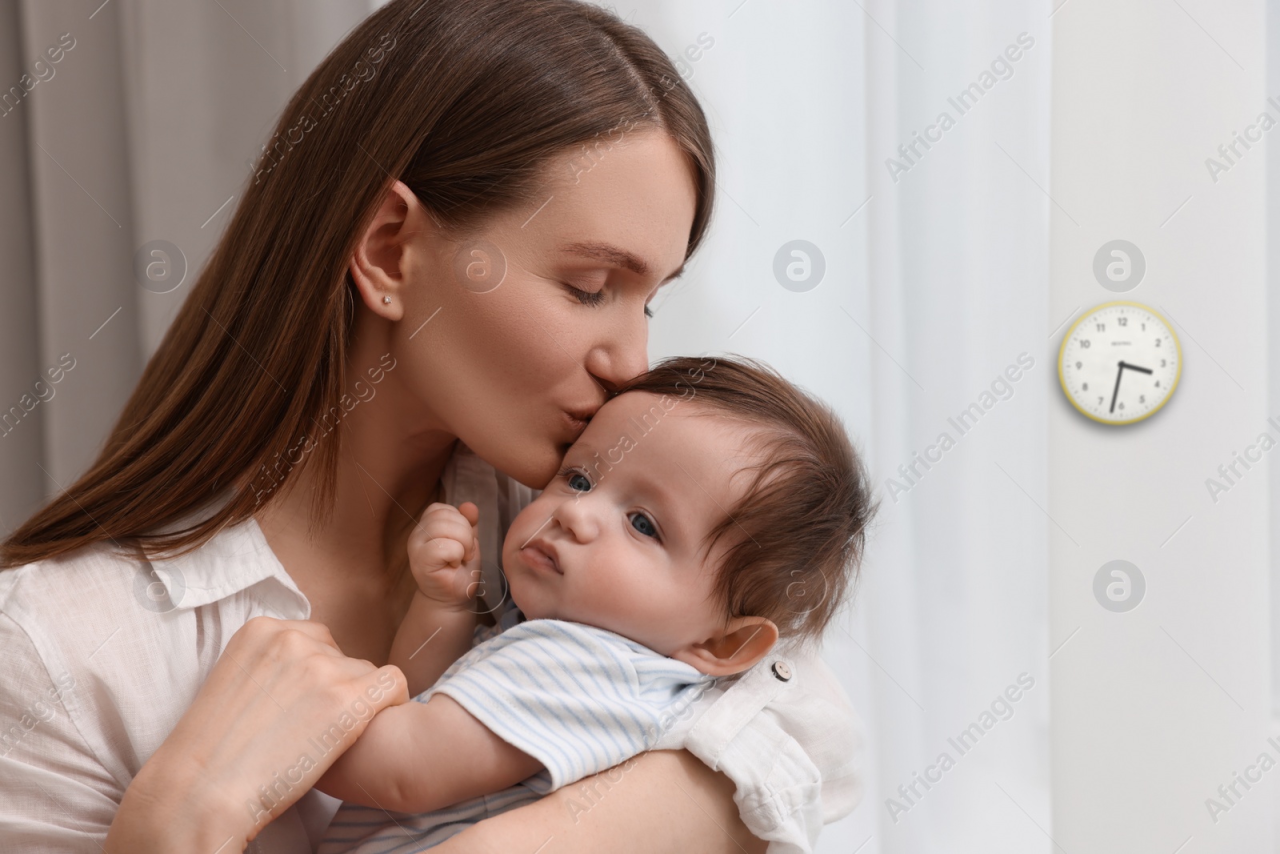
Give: 3:32
